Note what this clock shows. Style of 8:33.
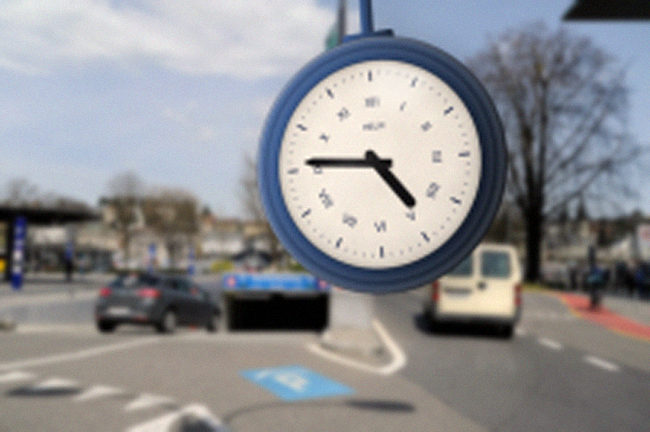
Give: 4:46
